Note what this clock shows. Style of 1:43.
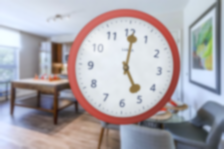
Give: 5:01
